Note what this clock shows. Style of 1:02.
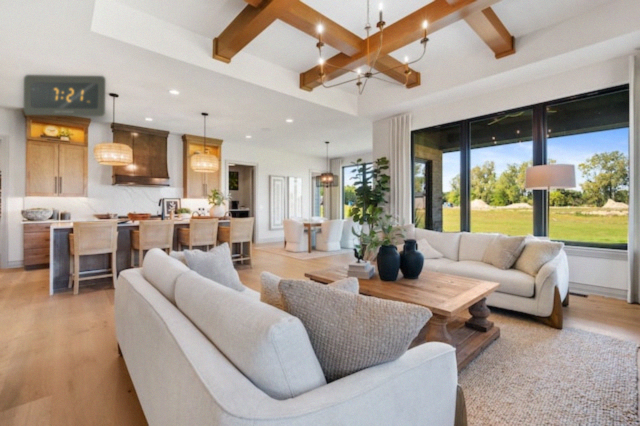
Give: 7:21
